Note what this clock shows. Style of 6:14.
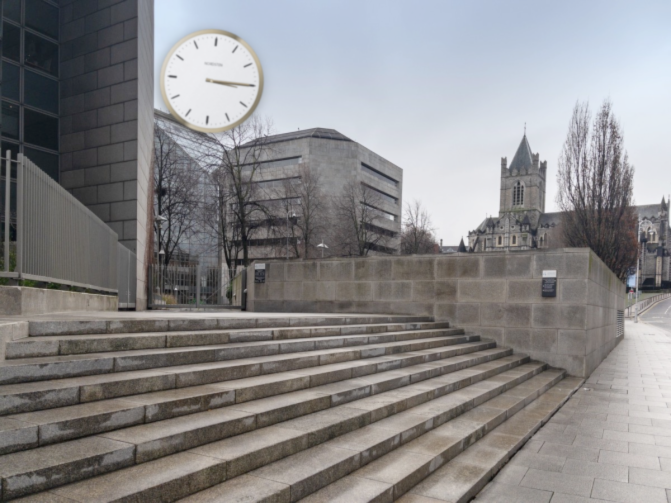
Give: 3:15
